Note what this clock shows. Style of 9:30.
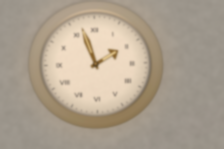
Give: 1:57
